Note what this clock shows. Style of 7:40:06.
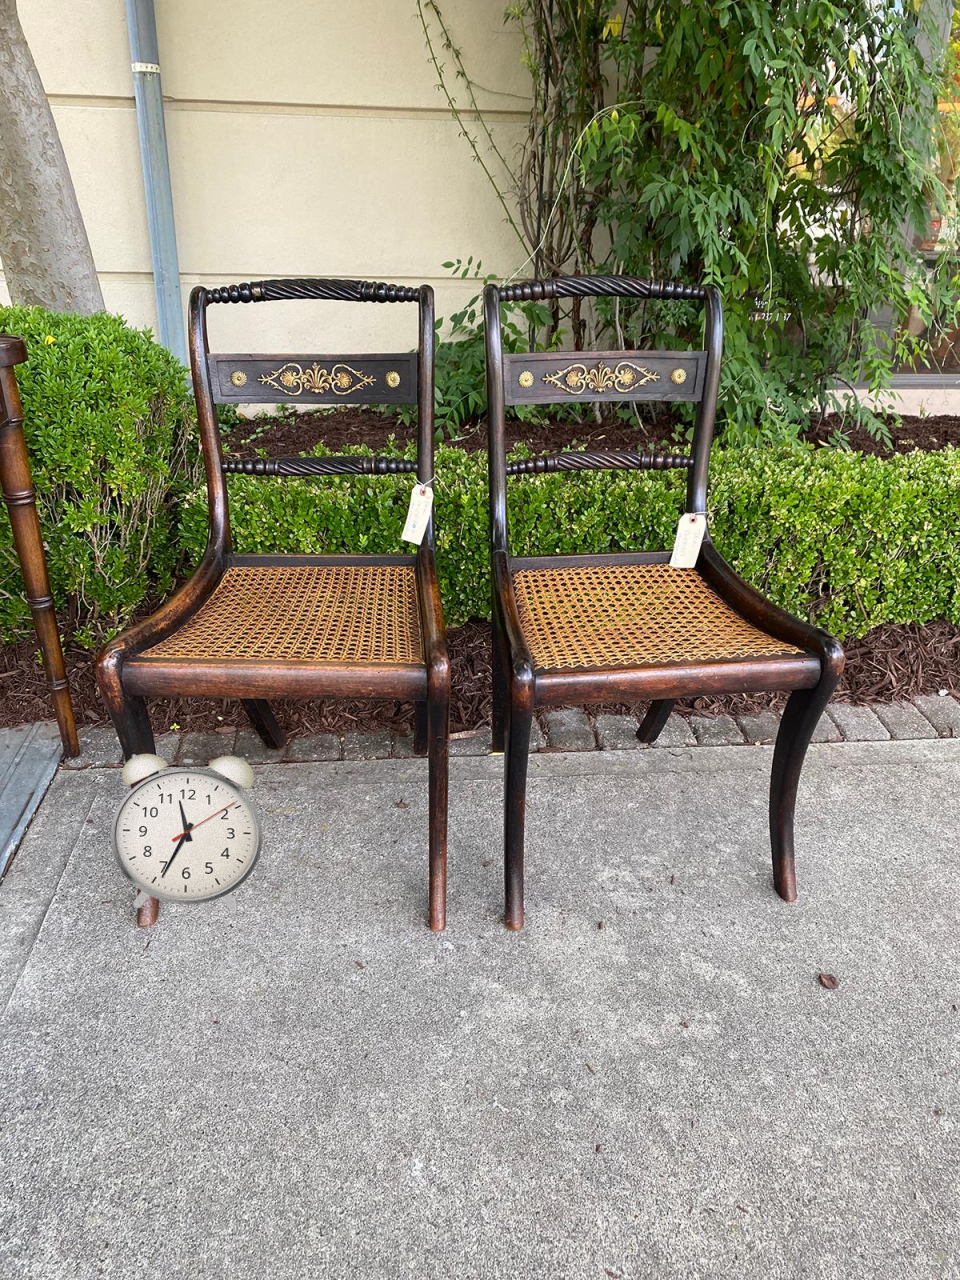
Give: 11:34:09
